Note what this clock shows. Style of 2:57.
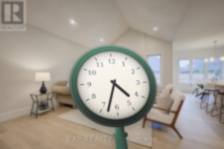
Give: 4:33
